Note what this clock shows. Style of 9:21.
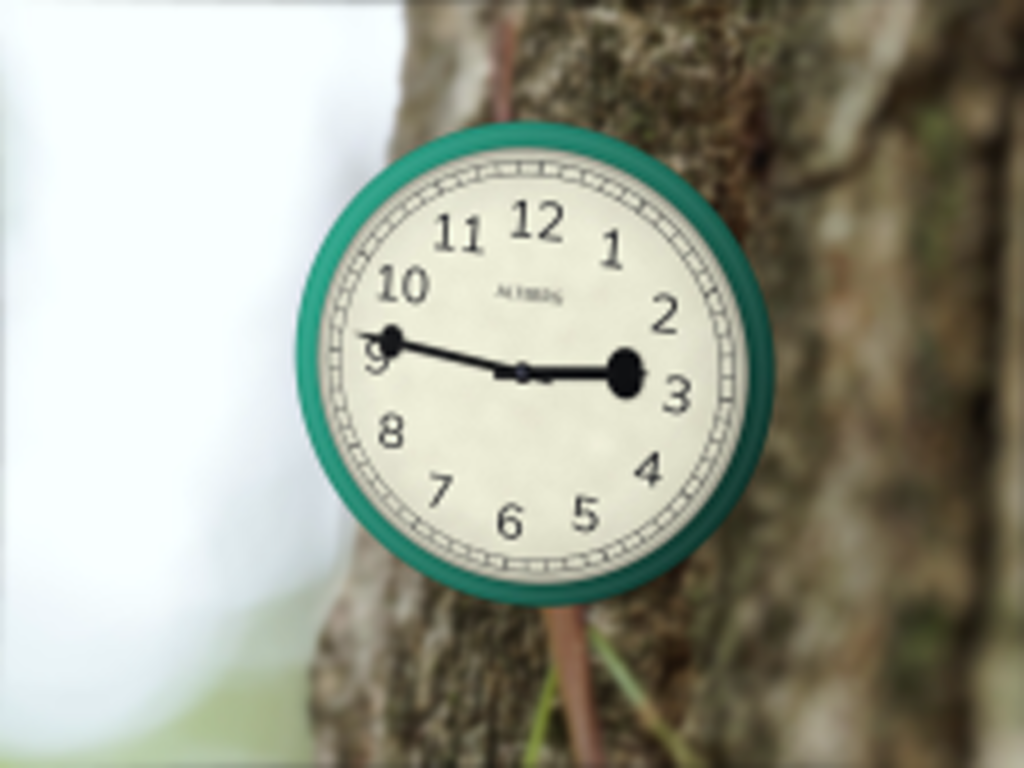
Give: 2:46
